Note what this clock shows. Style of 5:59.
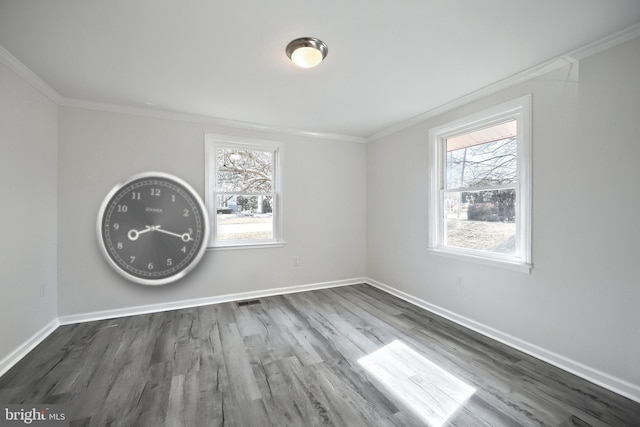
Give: 8:17
